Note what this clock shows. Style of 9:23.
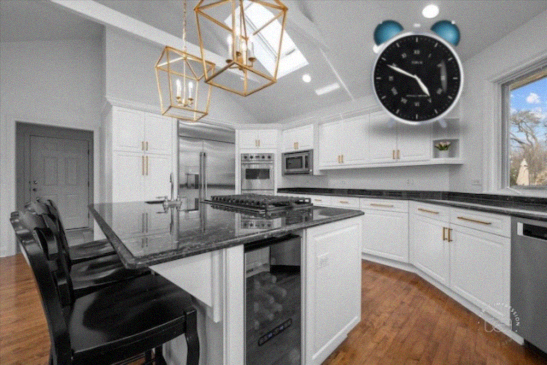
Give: 4:49
